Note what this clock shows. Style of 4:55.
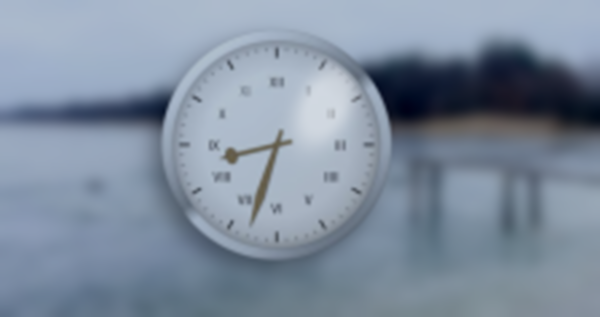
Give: 8:33
